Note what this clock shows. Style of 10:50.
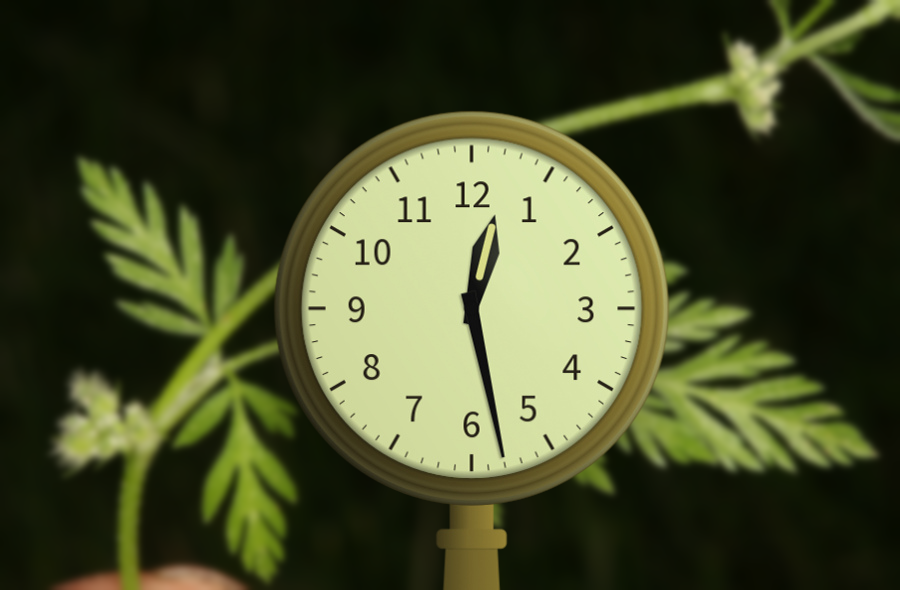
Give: 12:28
